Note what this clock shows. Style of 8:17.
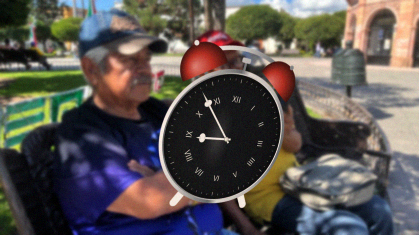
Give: 8:53
